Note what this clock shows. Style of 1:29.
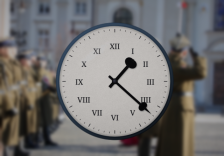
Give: 1:22
